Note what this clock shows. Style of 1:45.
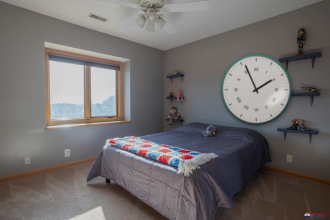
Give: 1:56
